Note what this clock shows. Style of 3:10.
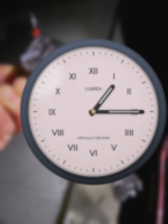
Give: 1:15
